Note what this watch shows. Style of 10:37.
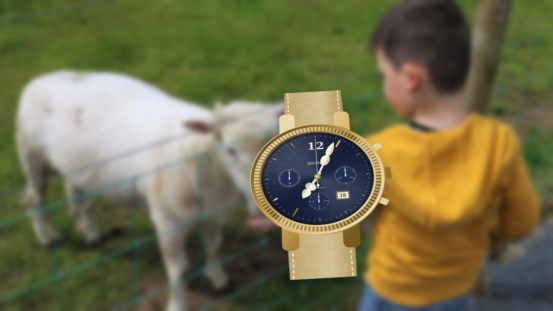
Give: 7:04
